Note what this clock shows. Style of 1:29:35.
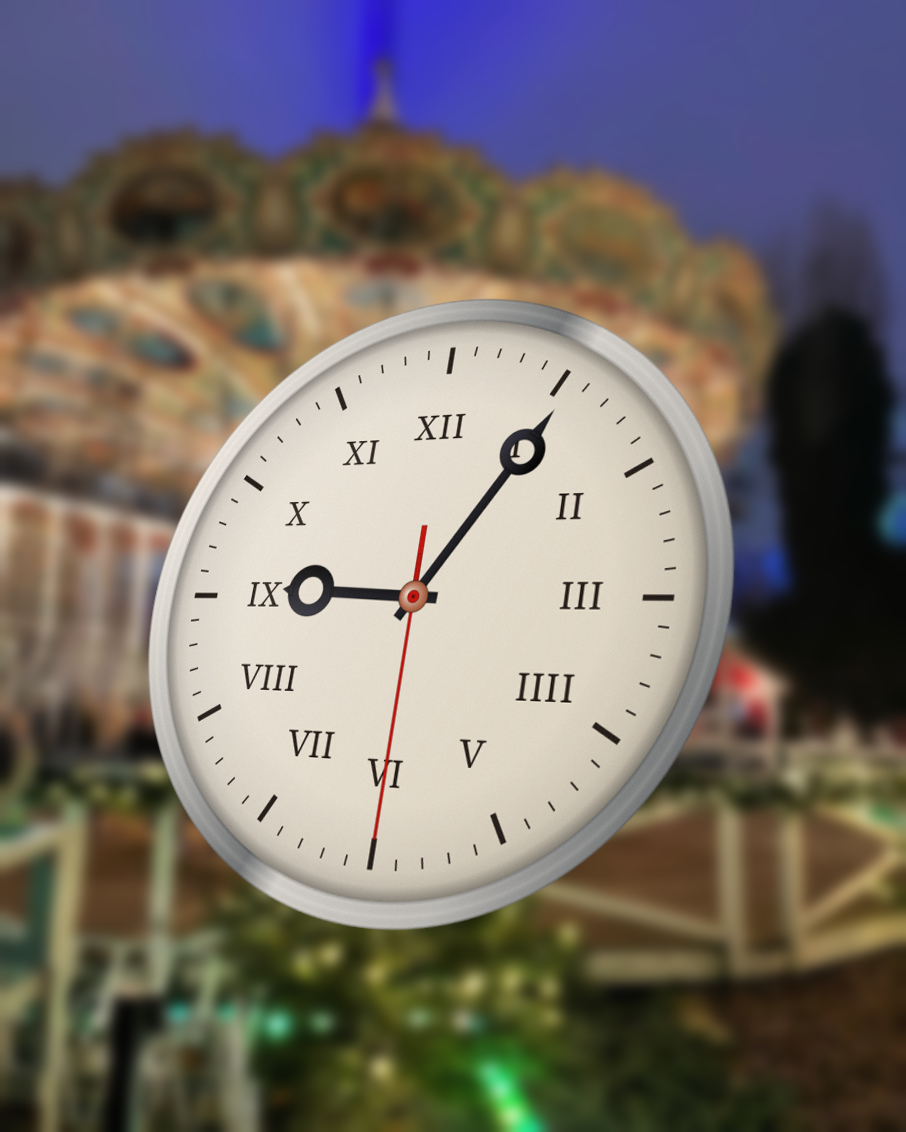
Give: 9:05:30
